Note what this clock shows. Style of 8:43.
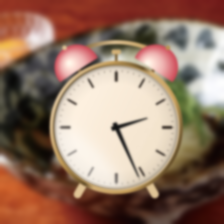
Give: 2:26
